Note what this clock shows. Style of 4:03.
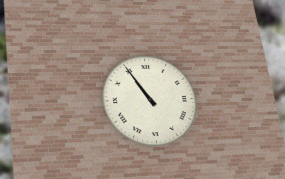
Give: 10:55
